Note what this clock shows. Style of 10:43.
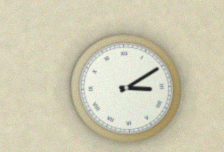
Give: 3:10
